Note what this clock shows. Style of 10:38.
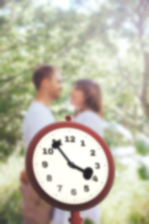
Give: 3:54
